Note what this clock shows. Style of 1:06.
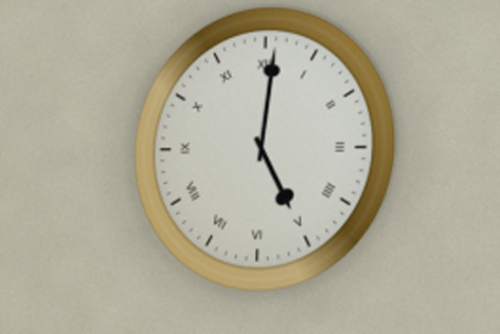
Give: 5:01
